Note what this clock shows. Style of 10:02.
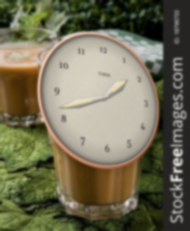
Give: 1:42
